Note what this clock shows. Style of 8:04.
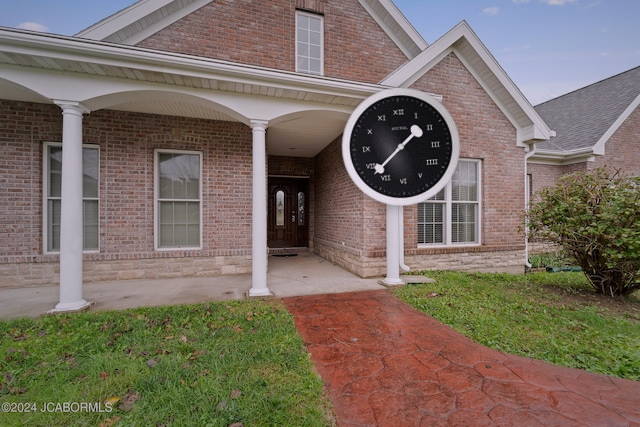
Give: 1:38
